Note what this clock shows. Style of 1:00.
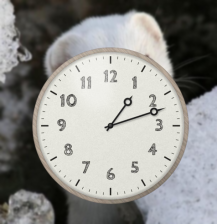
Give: 1:12
